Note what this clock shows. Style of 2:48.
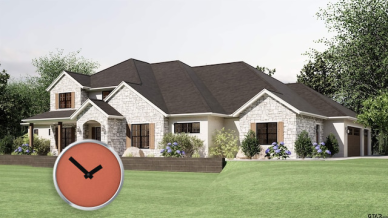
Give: 1:52
